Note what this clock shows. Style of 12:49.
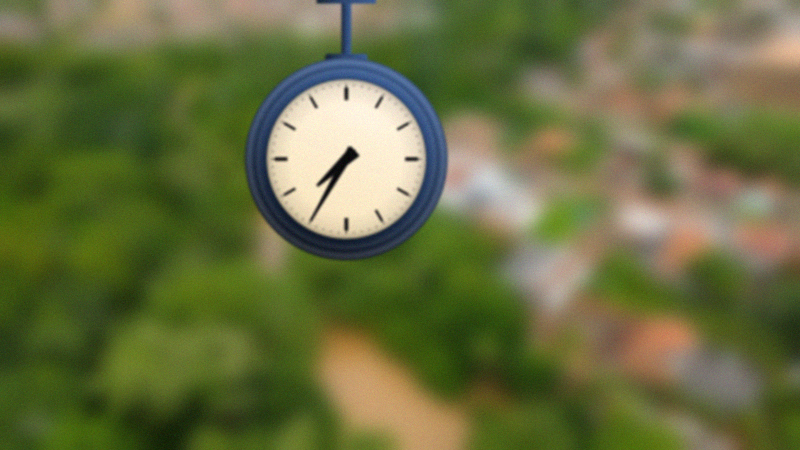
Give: 7:35
